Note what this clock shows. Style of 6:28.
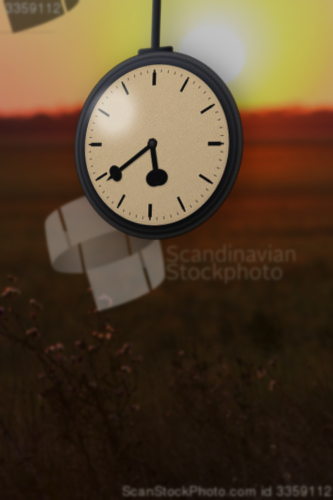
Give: 5:39
